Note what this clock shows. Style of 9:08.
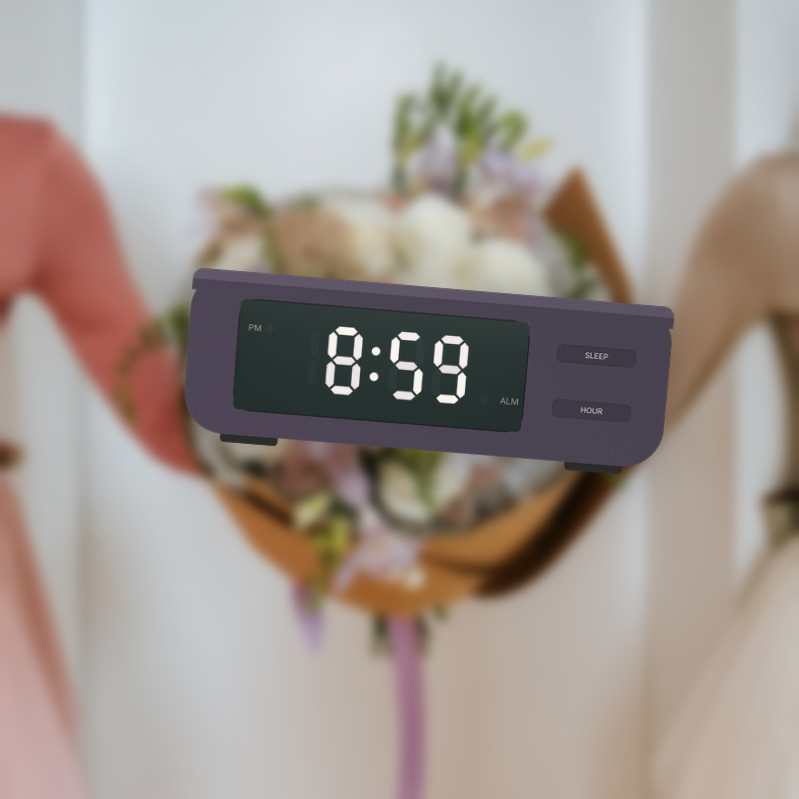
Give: 8:59
